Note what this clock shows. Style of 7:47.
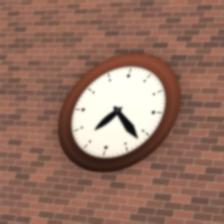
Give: 7:22
